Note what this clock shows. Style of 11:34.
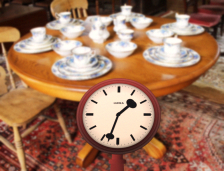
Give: 1:33
